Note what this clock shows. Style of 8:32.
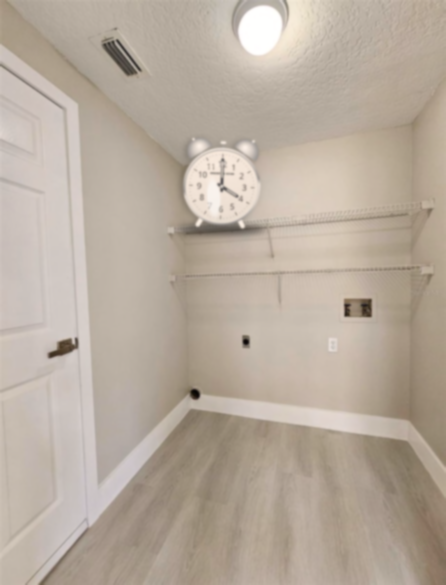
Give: 4:00
